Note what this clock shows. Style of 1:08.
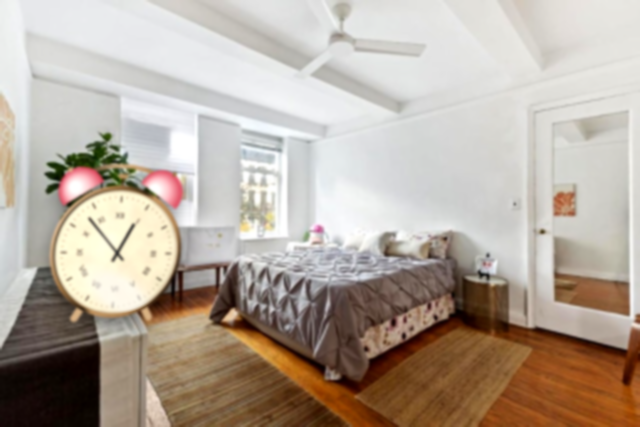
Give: 12:53
